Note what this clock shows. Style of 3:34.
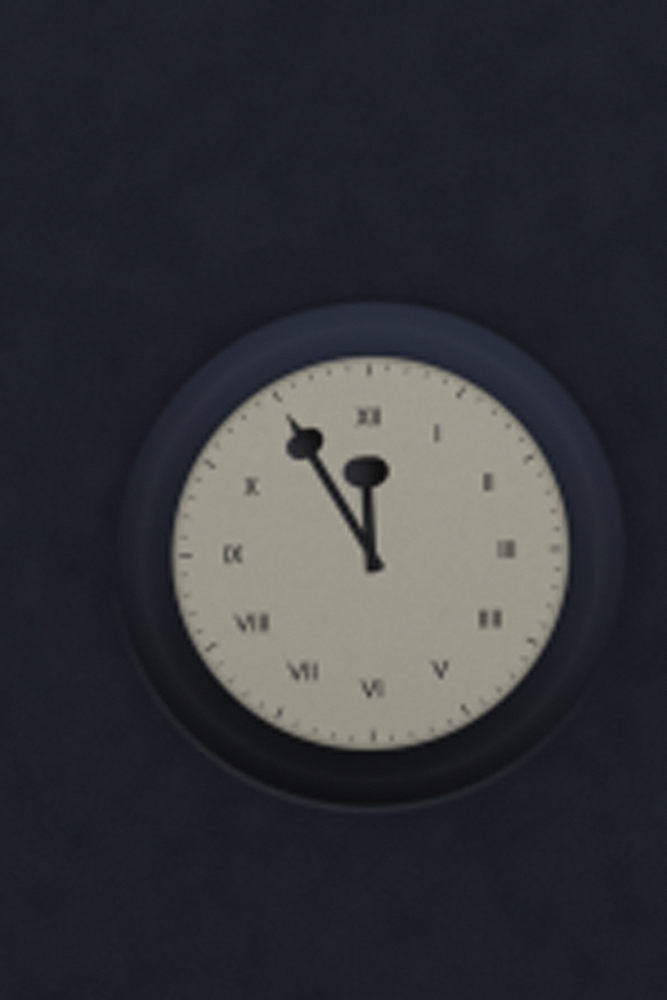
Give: 11:55
